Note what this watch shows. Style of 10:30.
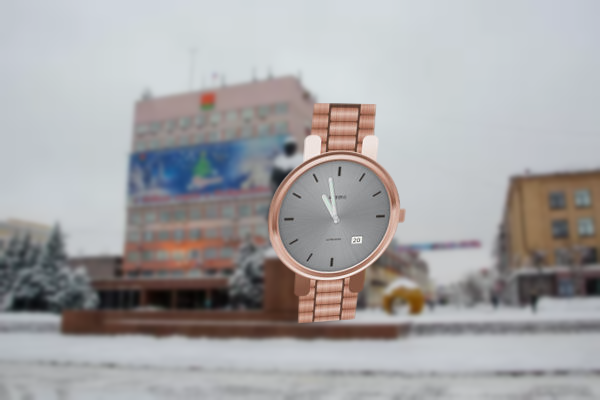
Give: 10:58
